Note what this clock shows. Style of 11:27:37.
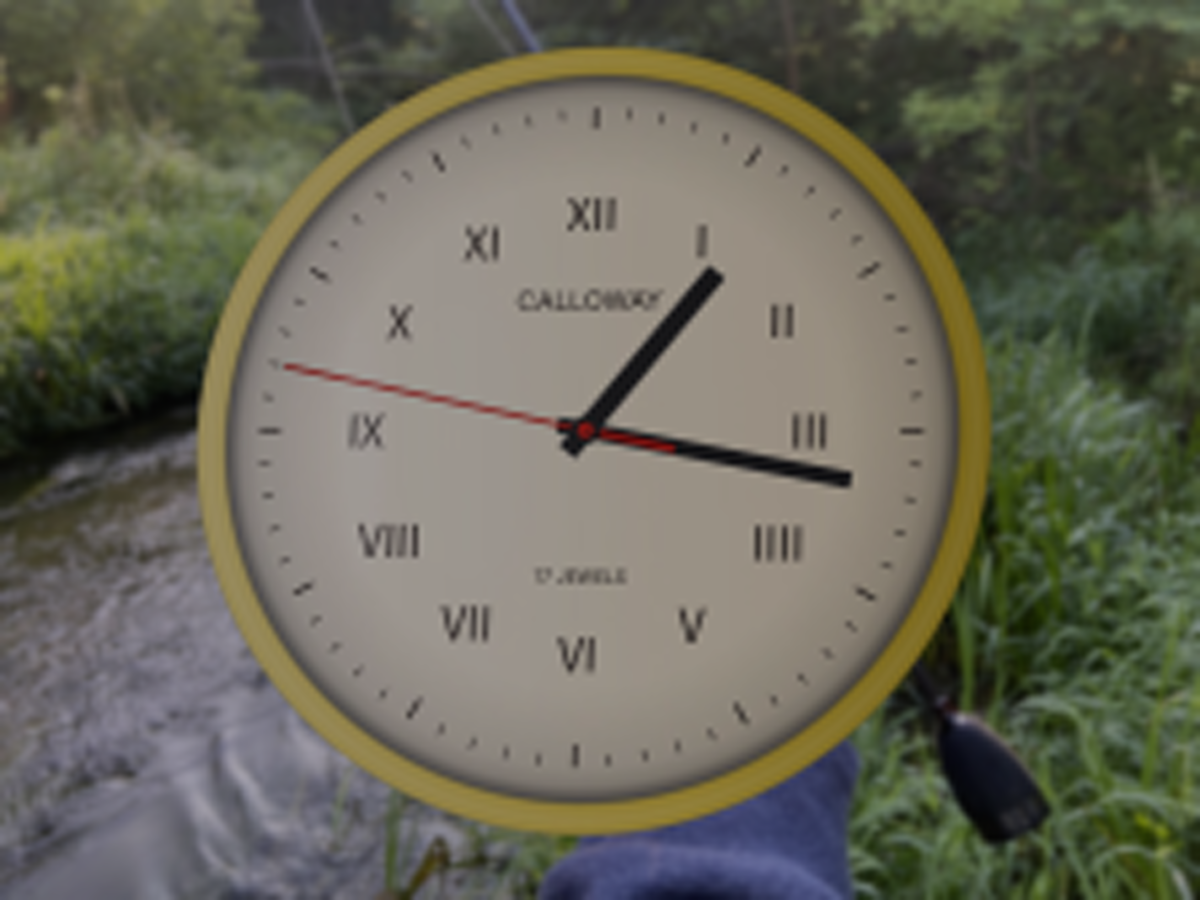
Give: 1:16:47
